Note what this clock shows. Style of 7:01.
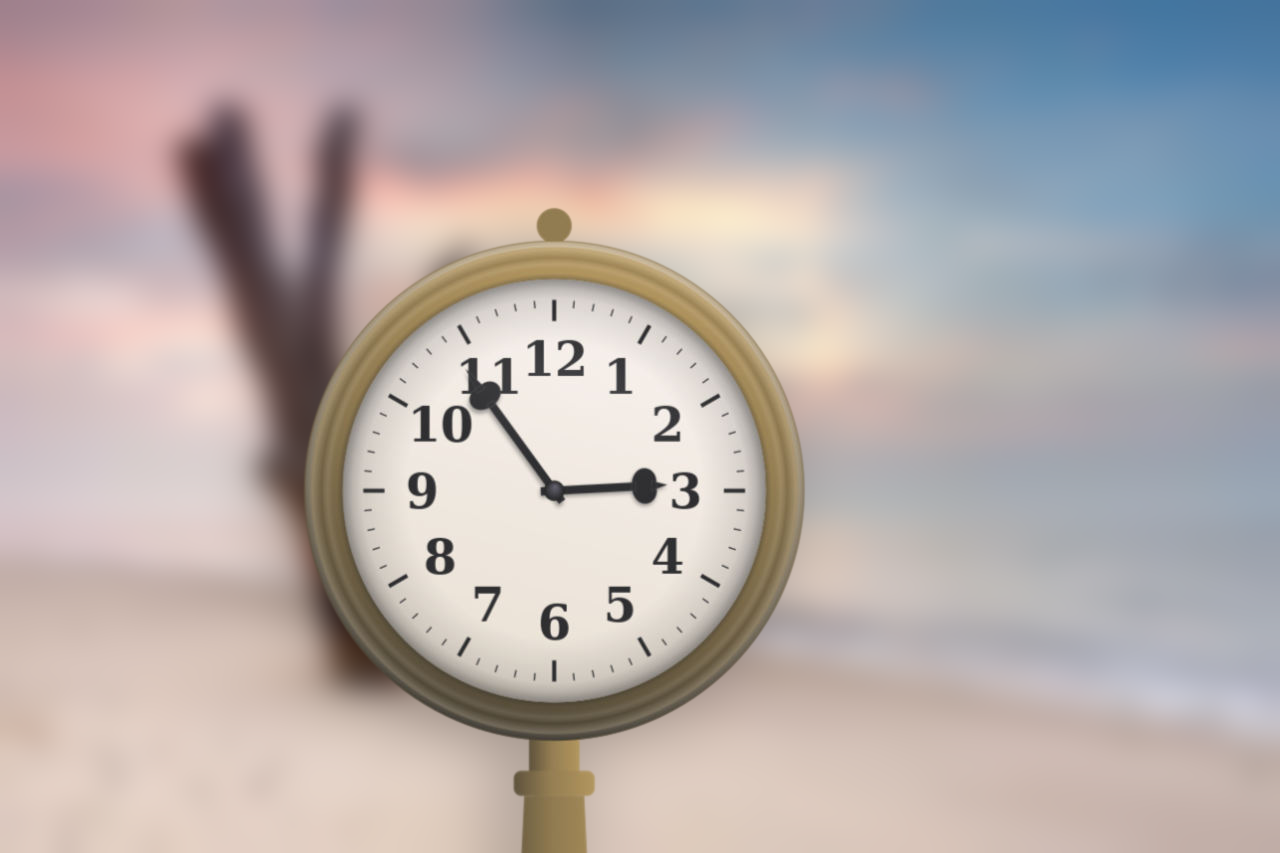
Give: 2:54
